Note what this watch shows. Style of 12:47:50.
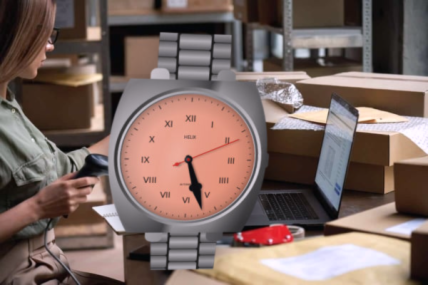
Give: 5:27:11
